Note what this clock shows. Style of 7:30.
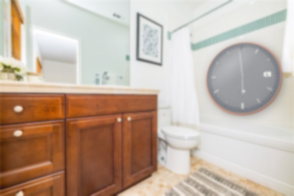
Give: 5:59
